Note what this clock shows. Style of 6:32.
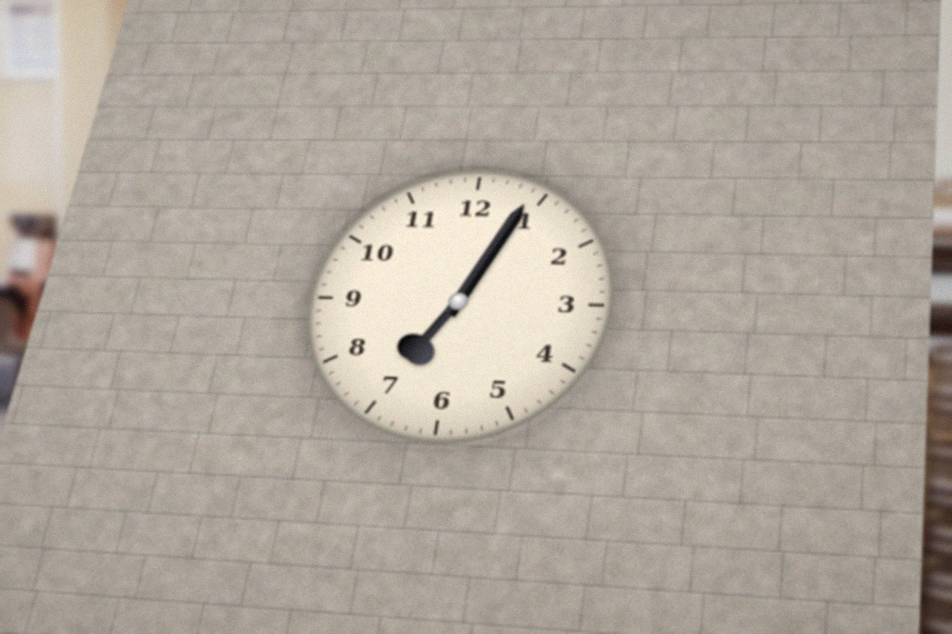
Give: 7:04
